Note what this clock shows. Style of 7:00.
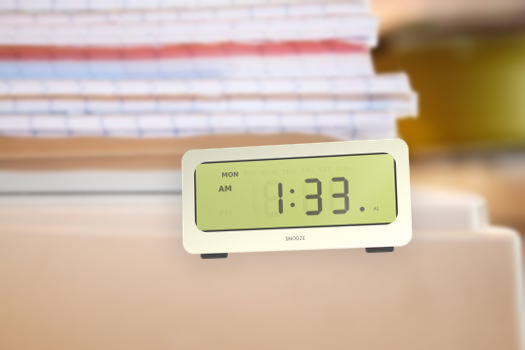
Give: 1:33
